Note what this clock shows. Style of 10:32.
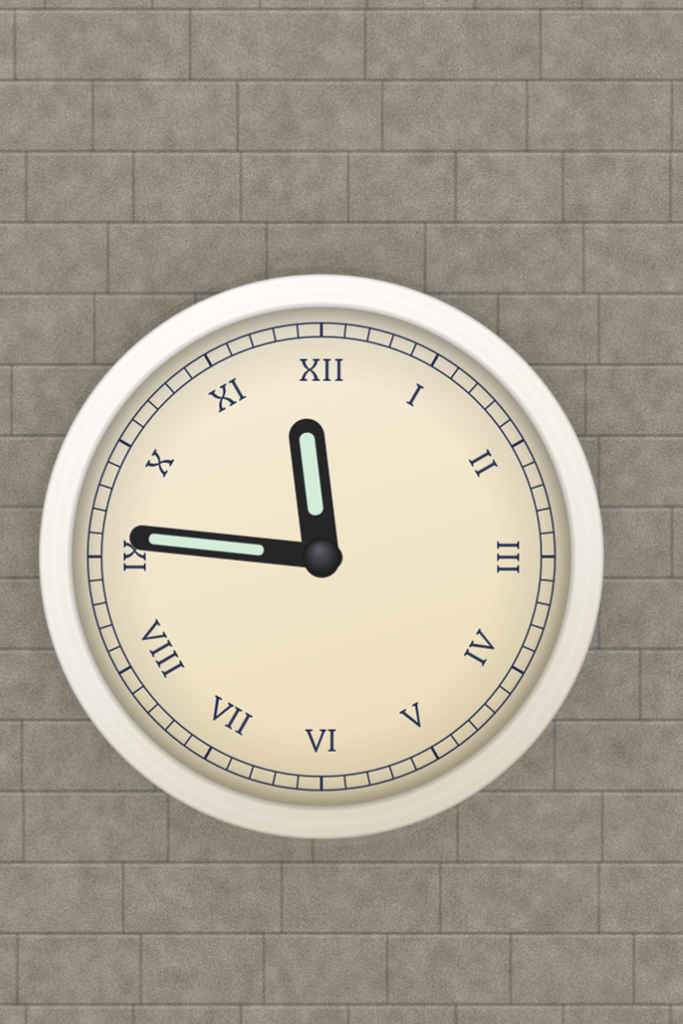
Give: 11:46
